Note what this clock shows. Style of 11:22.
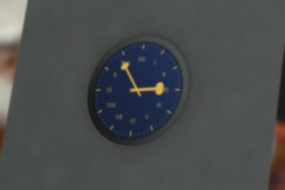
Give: 2:54
